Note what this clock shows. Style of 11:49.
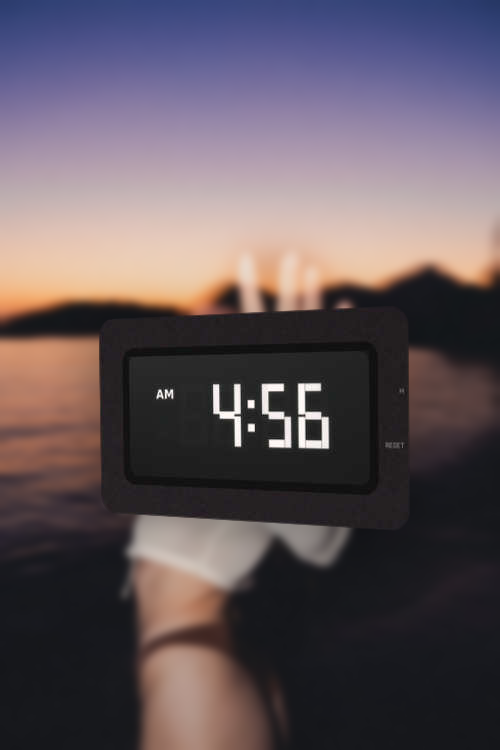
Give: 4:56
